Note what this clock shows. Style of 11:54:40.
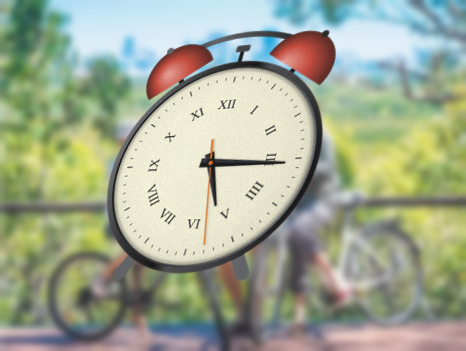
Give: 5:15:28
